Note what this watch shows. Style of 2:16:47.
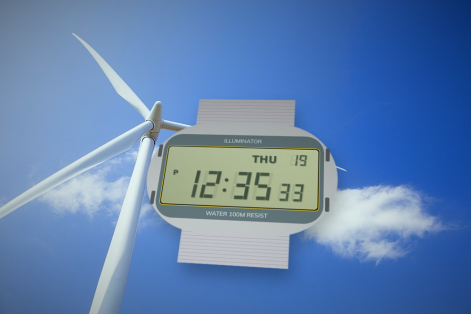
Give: 12:35:33
